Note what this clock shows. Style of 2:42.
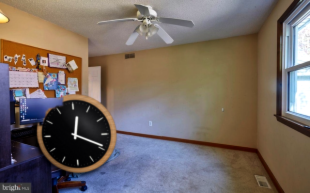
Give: 12:19
